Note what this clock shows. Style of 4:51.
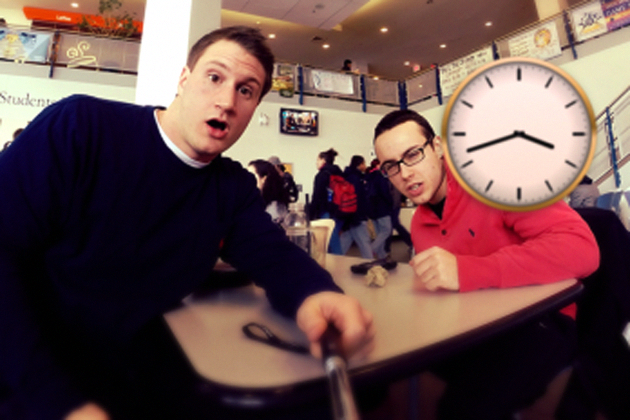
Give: 3:42
